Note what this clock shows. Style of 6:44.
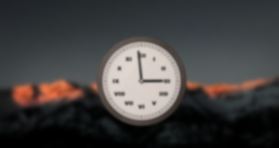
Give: 2:59
